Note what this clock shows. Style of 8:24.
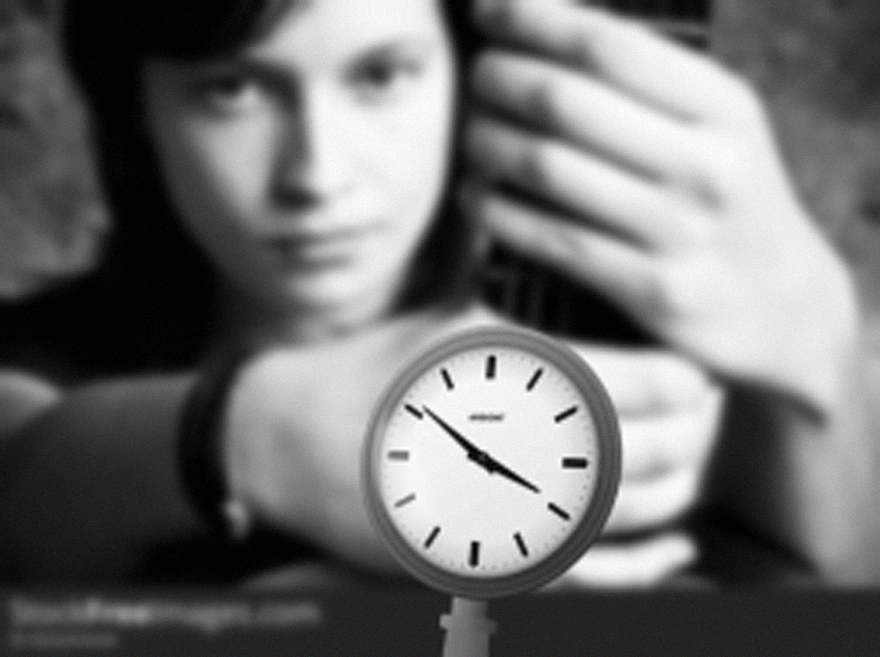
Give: 3:51
